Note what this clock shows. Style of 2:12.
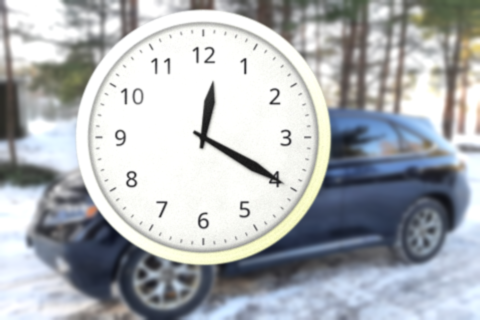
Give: 12:20
